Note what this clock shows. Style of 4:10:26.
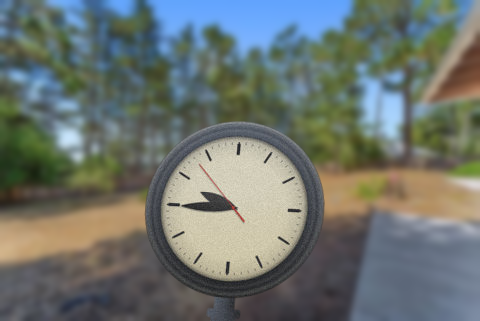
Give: 9:44:53
